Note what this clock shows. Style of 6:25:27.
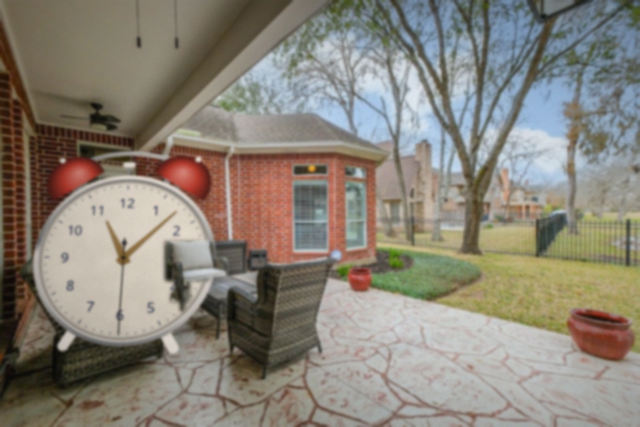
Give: 11:07:30
